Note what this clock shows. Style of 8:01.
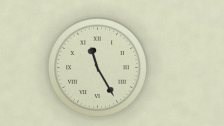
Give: 11:25
